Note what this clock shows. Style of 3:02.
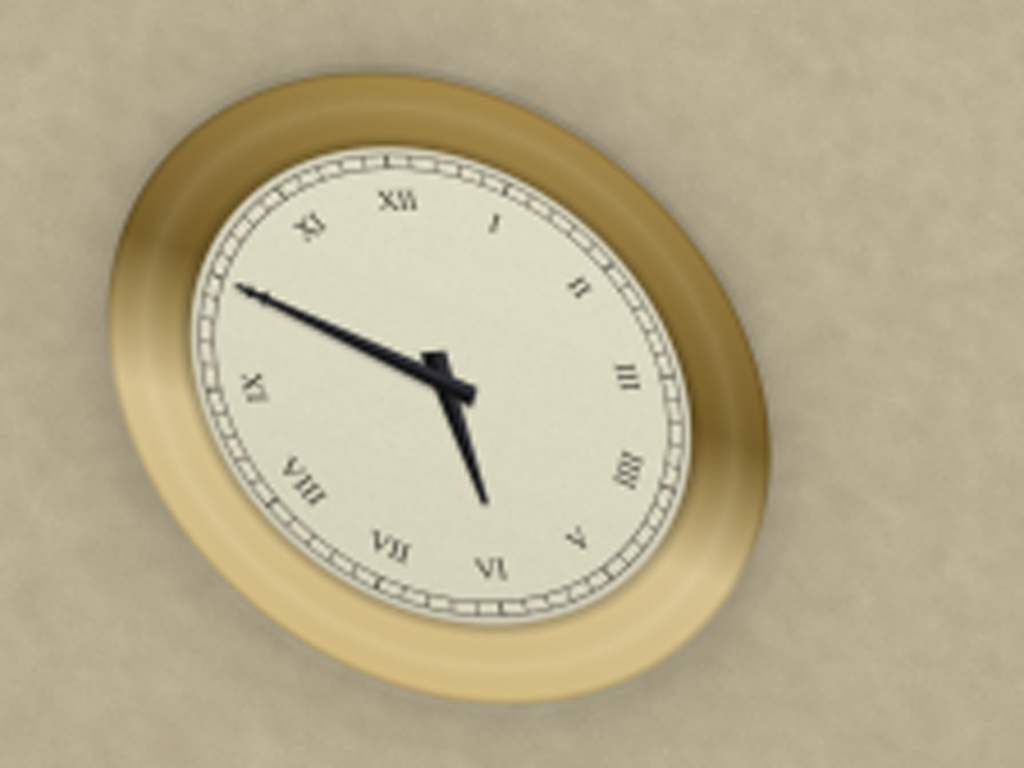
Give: 5:50
